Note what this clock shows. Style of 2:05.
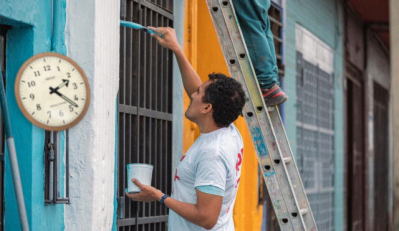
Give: 2:23
